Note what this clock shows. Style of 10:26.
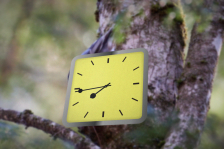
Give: 7:44
